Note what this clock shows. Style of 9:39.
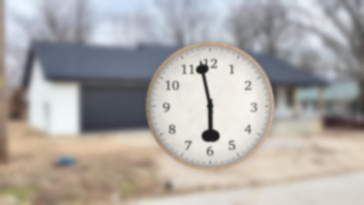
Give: 5:58
